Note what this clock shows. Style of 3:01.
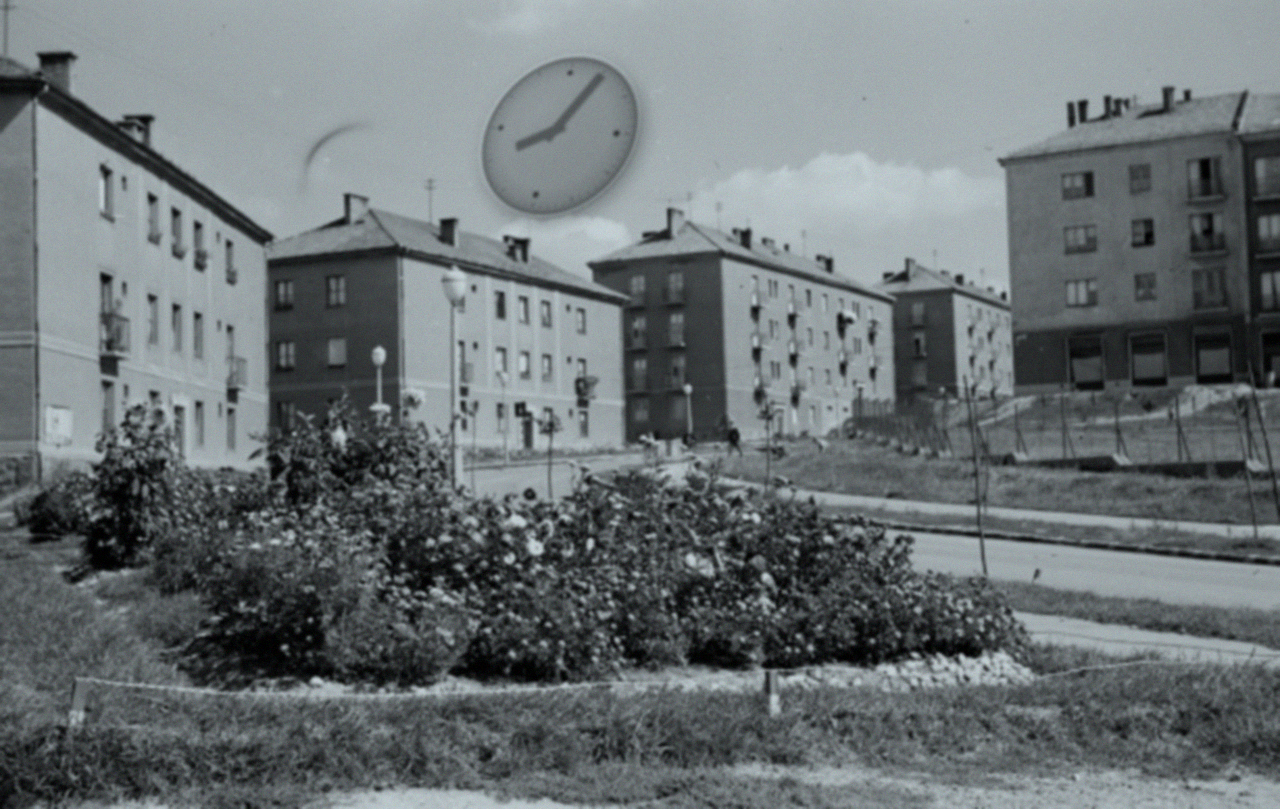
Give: 8:05
